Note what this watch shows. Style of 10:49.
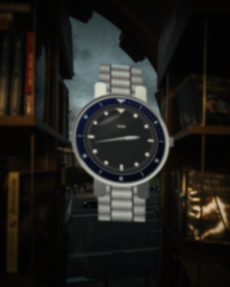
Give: 2:43
